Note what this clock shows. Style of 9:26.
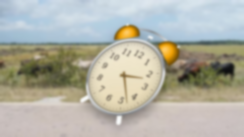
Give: 2:23
